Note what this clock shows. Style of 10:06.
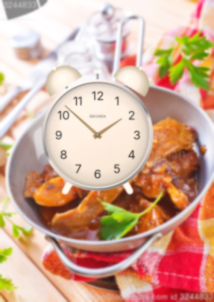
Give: 1:52
